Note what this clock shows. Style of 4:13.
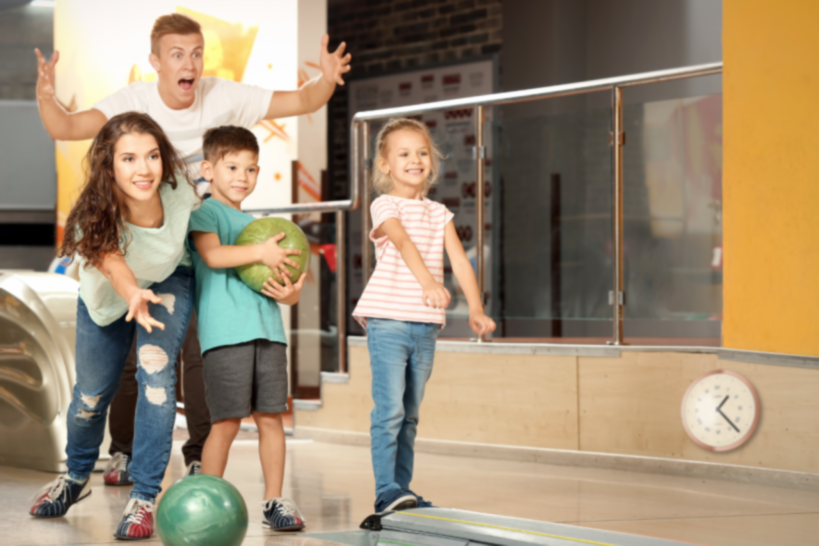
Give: 1:23
